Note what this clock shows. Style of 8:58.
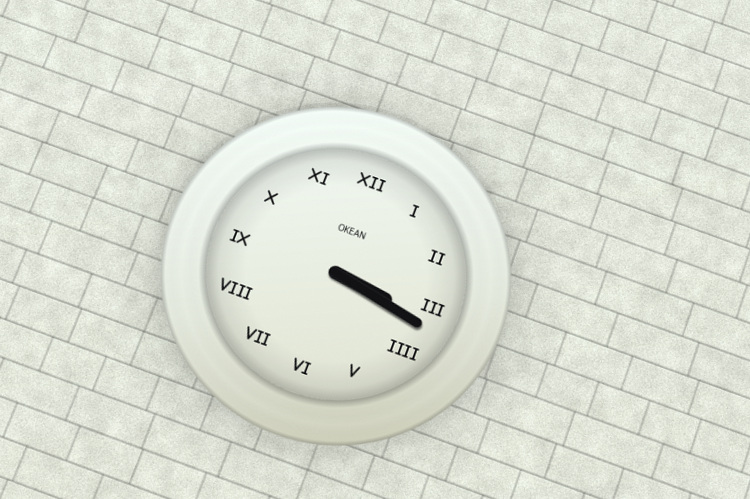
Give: 3:17
